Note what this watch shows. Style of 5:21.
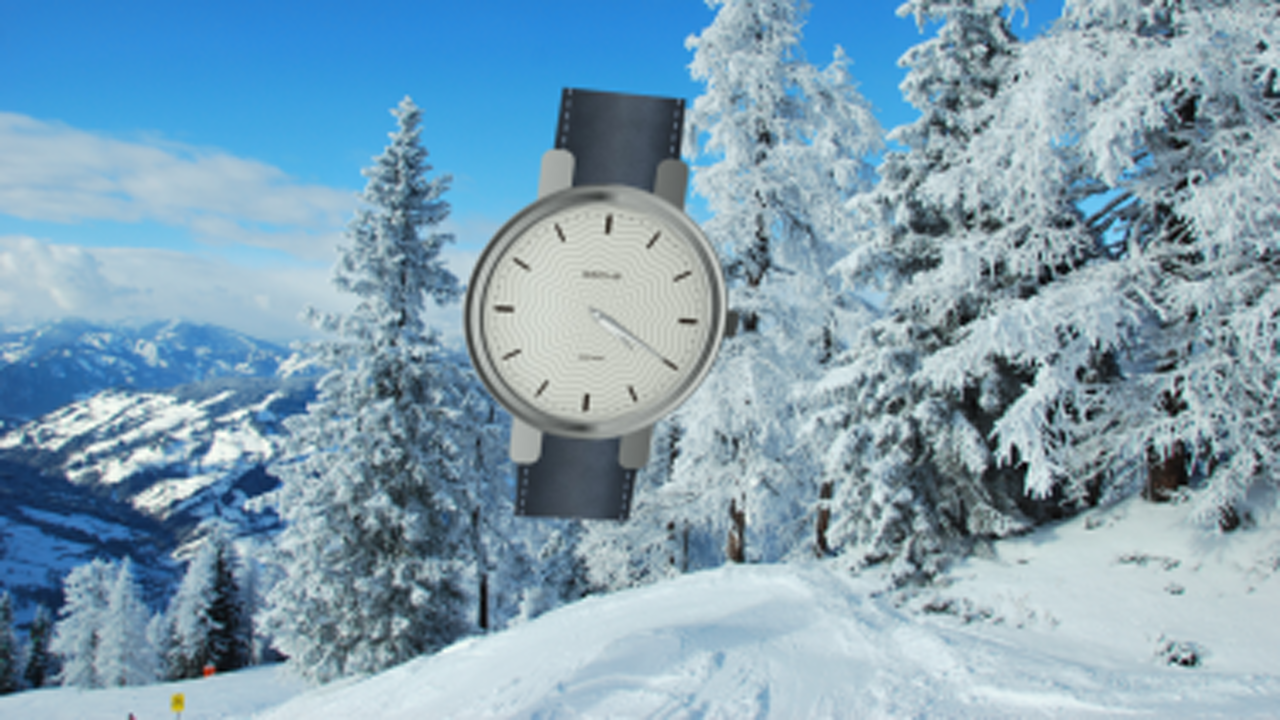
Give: 4:20
